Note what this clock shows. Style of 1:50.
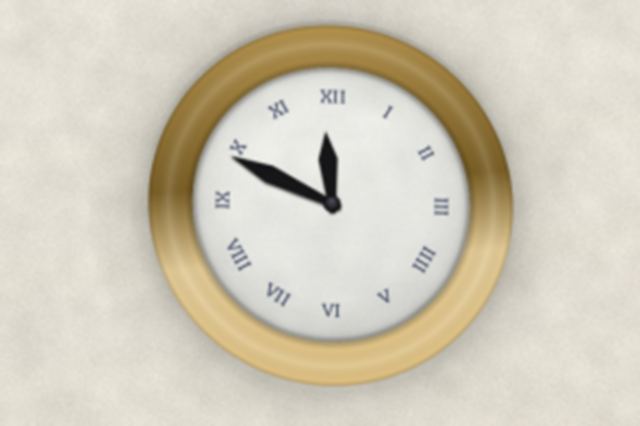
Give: 11:49
